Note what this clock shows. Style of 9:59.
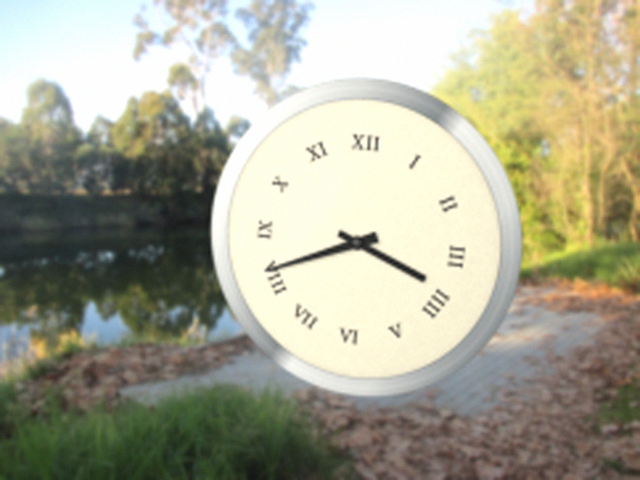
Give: 3:41
